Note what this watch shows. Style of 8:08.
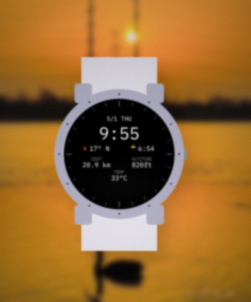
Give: 9:55
